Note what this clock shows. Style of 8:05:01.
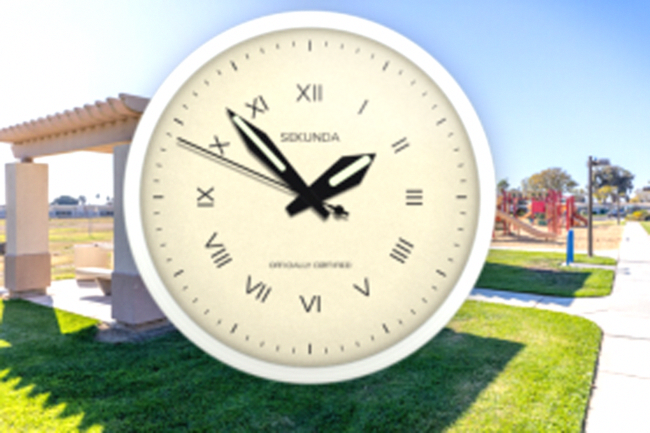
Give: 1:52:49
